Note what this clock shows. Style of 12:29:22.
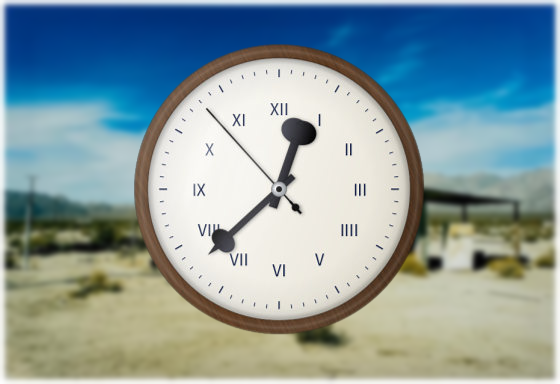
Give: 12:37:53
